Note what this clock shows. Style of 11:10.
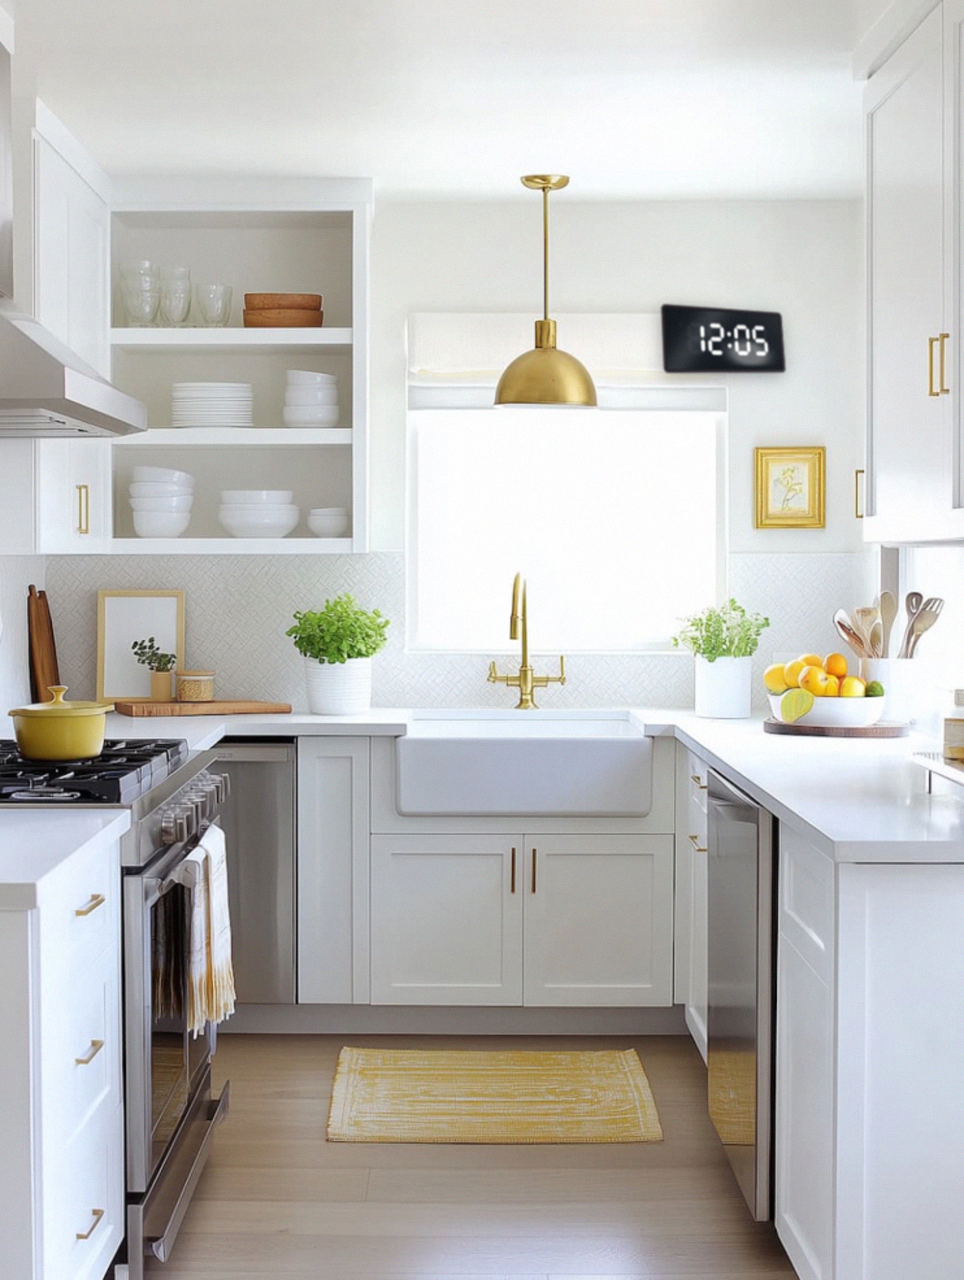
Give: 12:05
